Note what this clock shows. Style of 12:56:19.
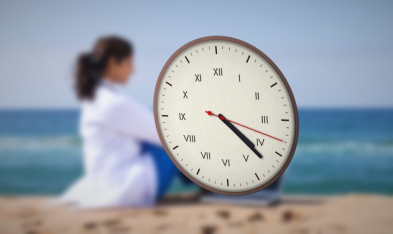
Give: 4:22:18
